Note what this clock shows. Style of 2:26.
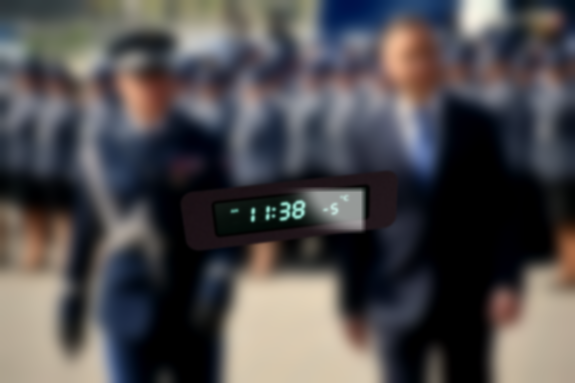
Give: 11:38
